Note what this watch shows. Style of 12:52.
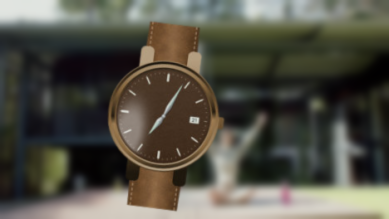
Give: 7:04
